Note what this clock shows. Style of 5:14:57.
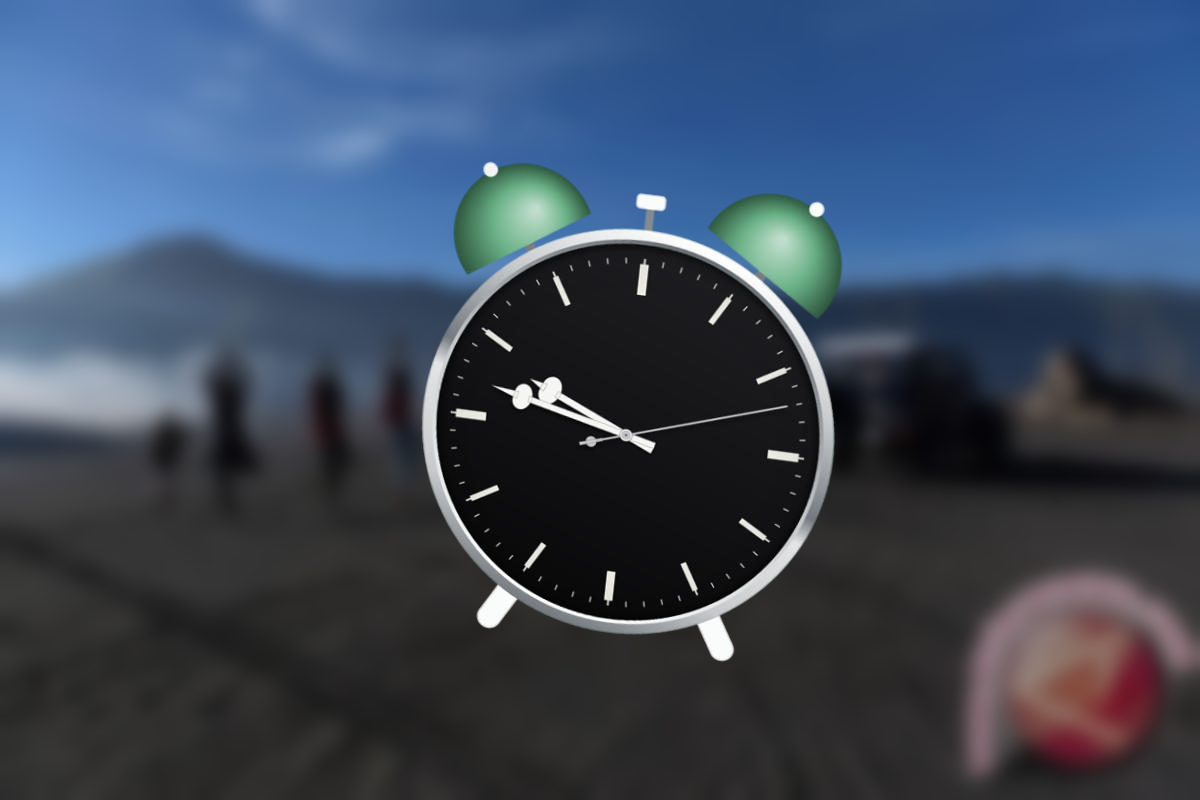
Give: 9:47:12
